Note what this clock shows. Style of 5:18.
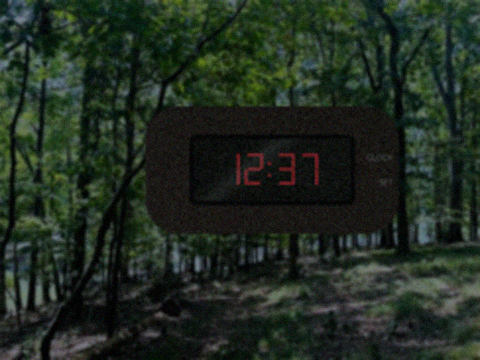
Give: 12:37
